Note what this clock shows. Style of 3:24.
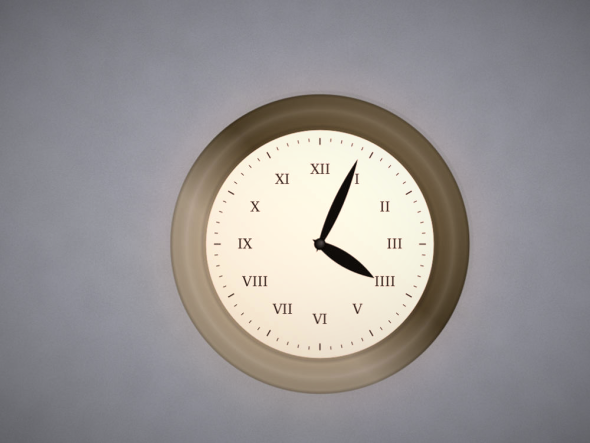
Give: 4:04
